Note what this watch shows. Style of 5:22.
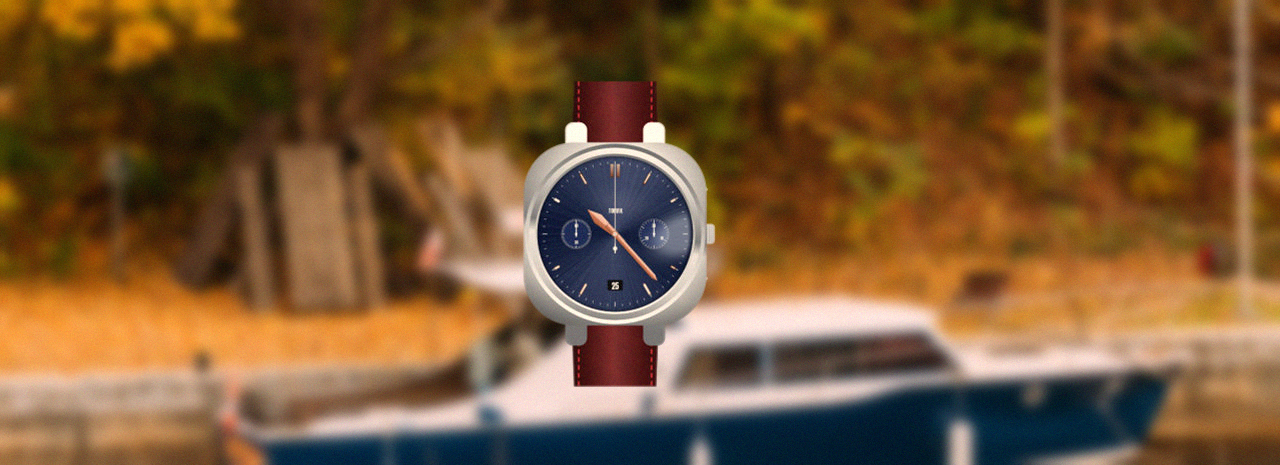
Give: 10:23
